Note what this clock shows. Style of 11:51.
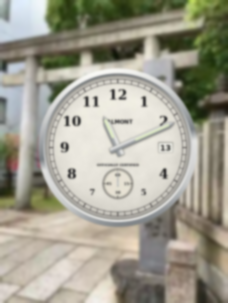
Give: 11:11
